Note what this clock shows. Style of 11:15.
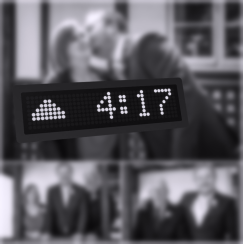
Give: 4:17
